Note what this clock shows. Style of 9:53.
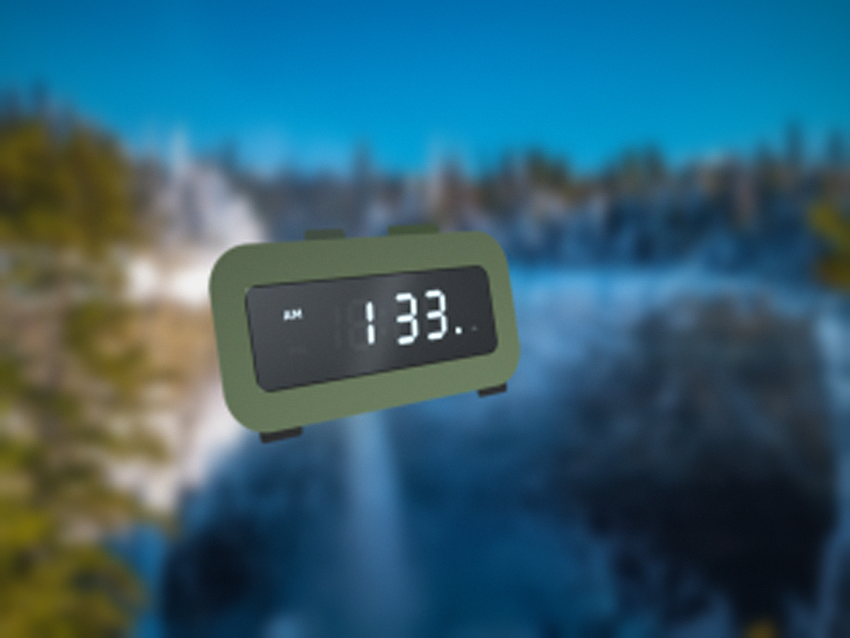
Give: 1:33
